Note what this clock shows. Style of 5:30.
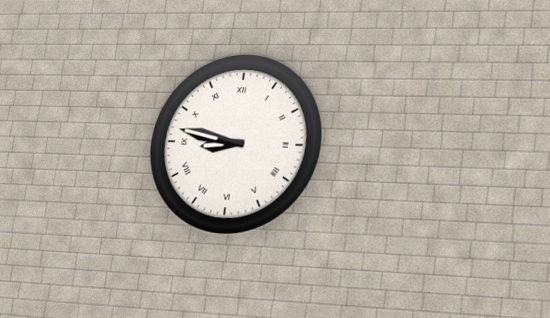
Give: 8:47
